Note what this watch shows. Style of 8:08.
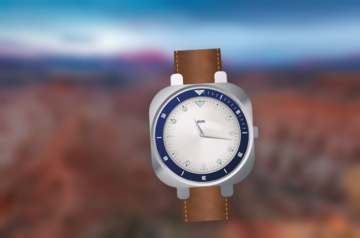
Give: 11:17
